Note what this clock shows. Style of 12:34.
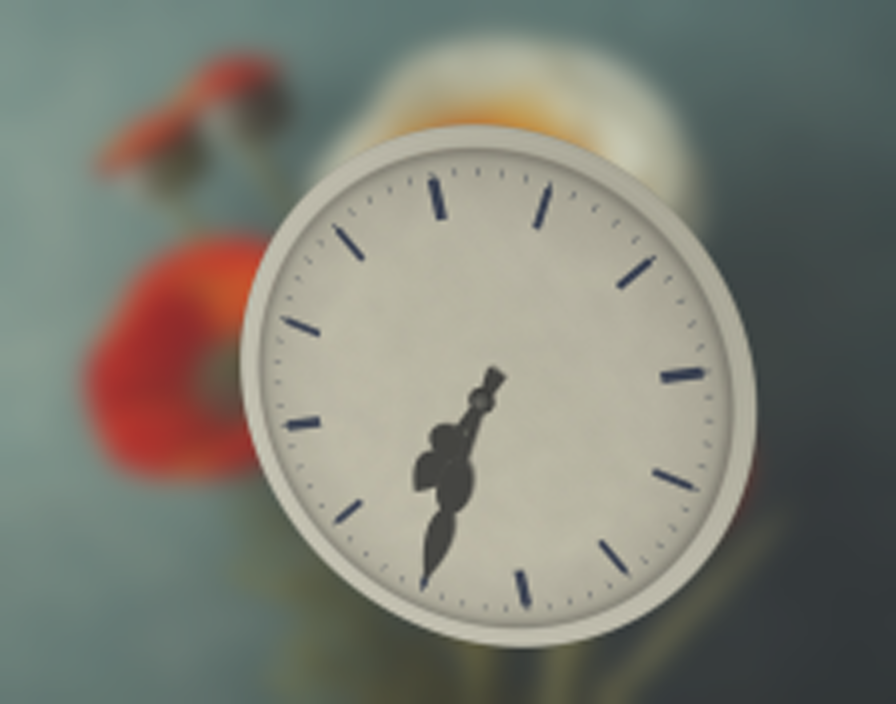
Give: 7:35
